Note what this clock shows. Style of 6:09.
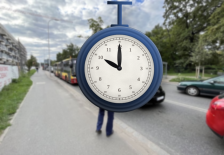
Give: 10:00
